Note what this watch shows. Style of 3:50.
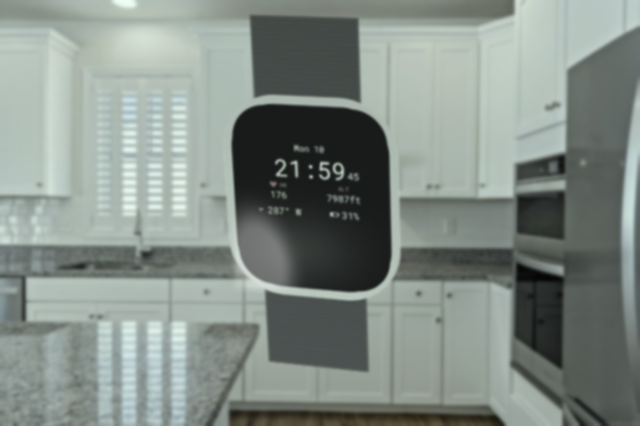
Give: 21:59
